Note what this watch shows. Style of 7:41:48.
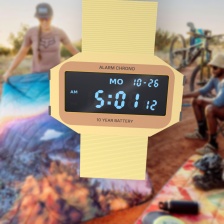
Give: 5:01:12
